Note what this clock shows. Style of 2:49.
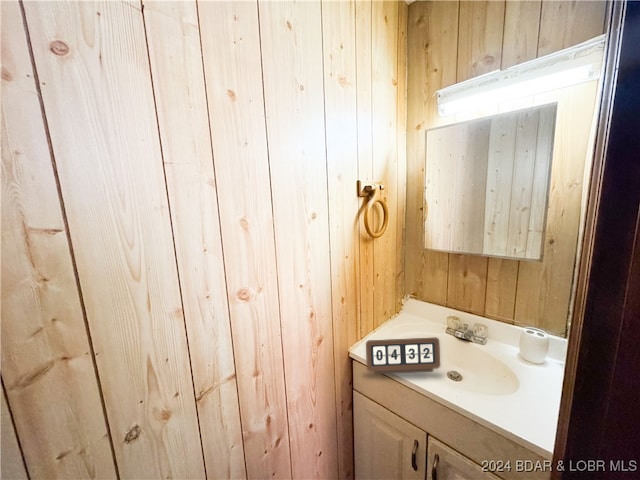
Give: 4:32
